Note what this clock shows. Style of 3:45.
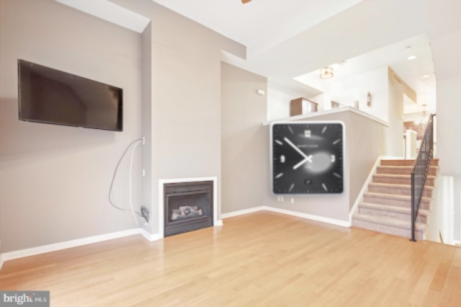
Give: 7:52
